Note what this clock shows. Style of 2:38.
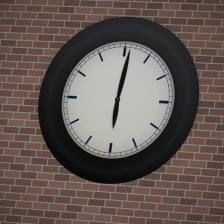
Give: 6:01
